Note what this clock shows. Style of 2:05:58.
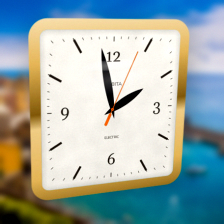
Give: 1:58:04
